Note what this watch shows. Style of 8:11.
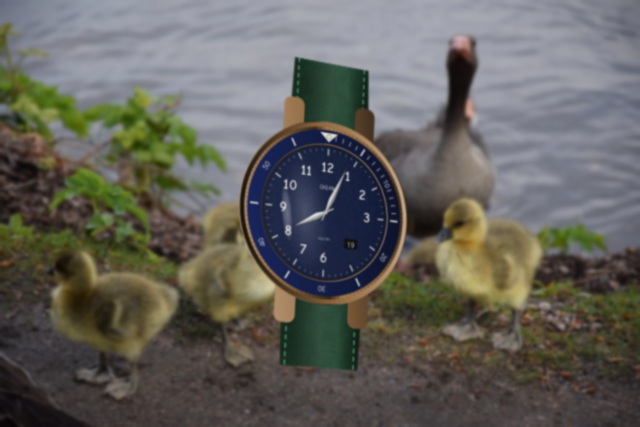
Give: 8:04
